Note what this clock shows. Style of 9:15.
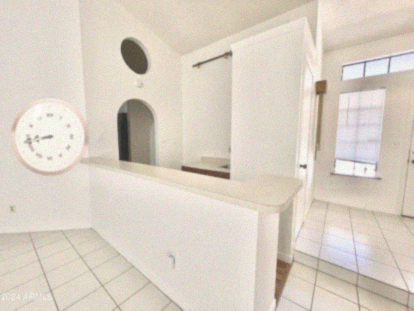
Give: 8:43
